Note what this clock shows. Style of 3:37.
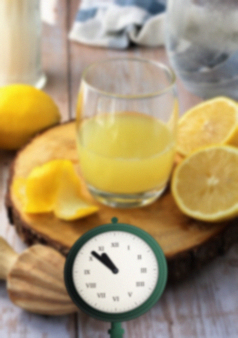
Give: 10:52
